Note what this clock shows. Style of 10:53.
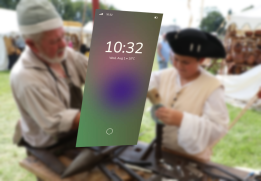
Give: 10:32
